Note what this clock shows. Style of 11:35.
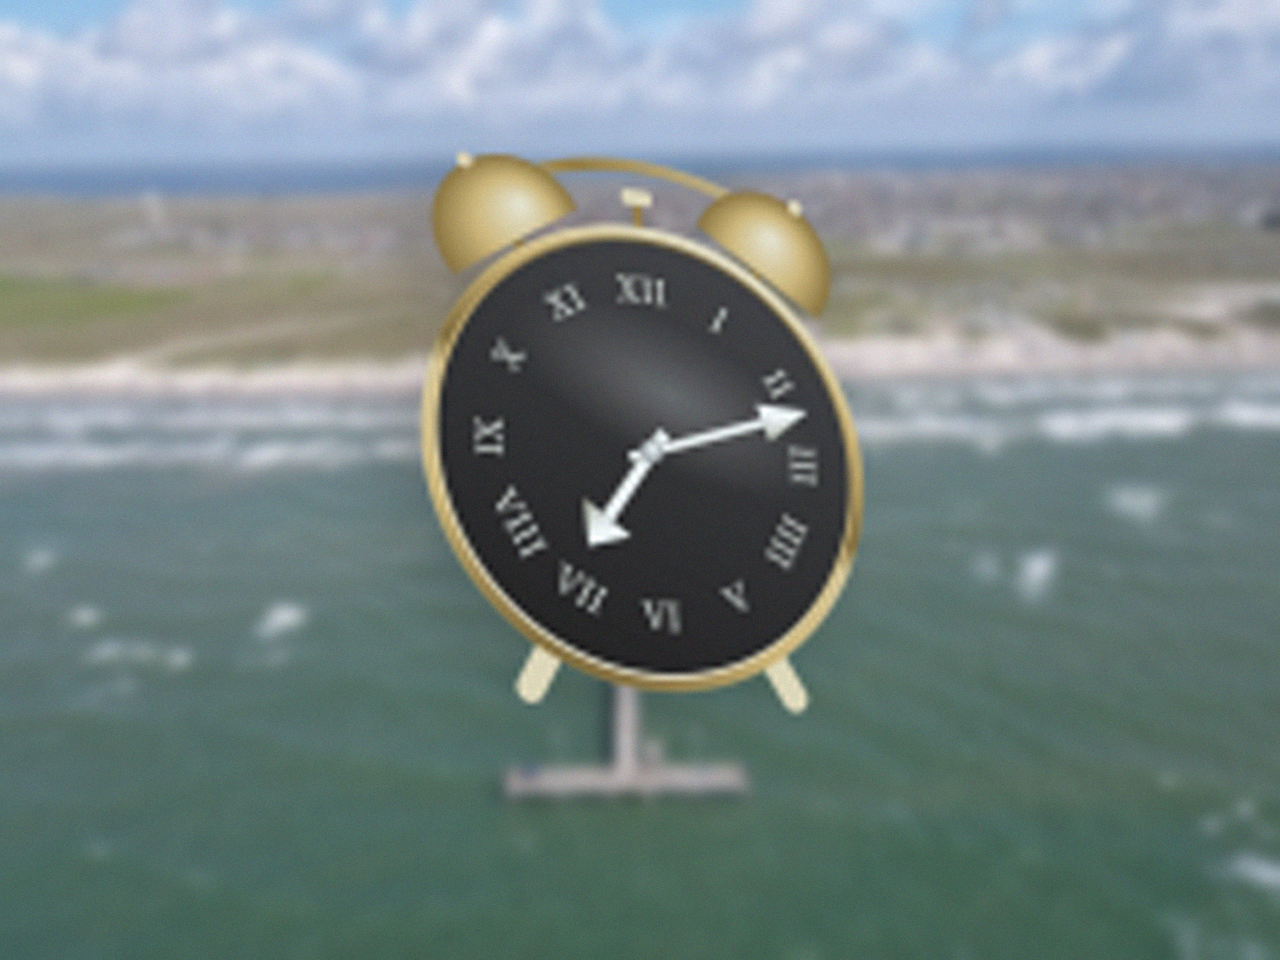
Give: 7:12
